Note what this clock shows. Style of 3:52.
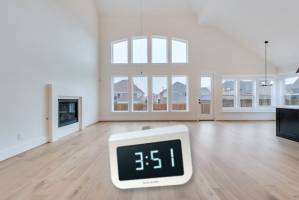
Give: 3:51
